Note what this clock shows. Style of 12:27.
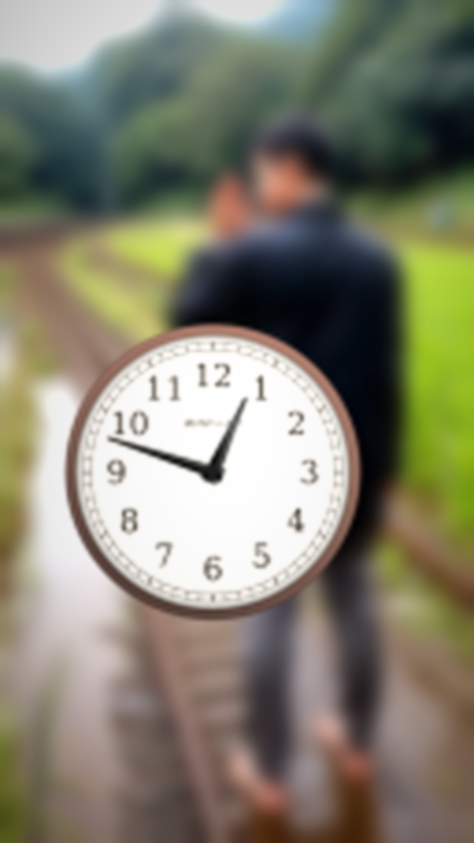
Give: 12:48
